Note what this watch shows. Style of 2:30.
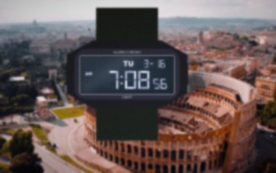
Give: 7:08
